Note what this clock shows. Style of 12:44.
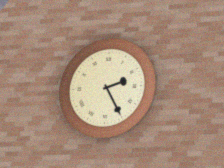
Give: 2:25
